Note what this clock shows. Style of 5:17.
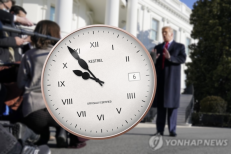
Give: 9:54
